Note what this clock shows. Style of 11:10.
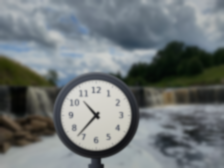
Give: 10:37
